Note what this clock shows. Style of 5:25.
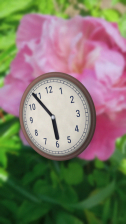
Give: 5:54
